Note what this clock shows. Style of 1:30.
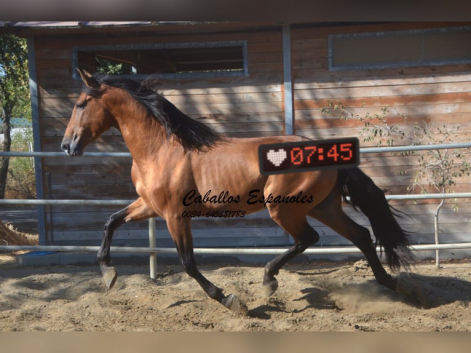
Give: 7:45
